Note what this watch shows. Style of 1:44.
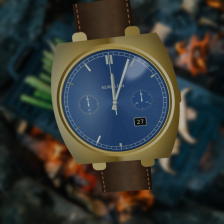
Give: 12:04
